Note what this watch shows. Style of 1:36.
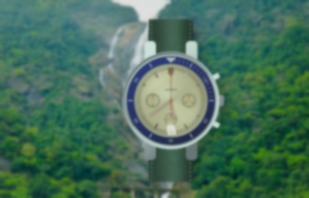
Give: 5:39
